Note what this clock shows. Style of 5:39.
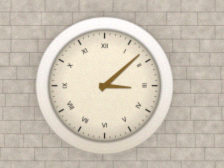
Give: 3:08
